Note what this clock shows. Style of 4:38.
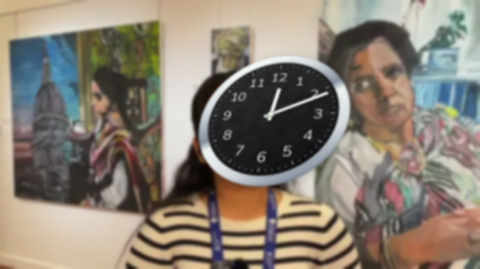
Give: 12:11
